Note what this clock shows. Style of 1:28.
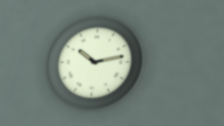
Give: 10:13
